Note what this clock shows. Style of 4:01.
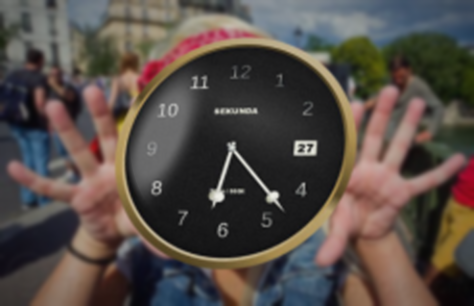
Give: 6:23
